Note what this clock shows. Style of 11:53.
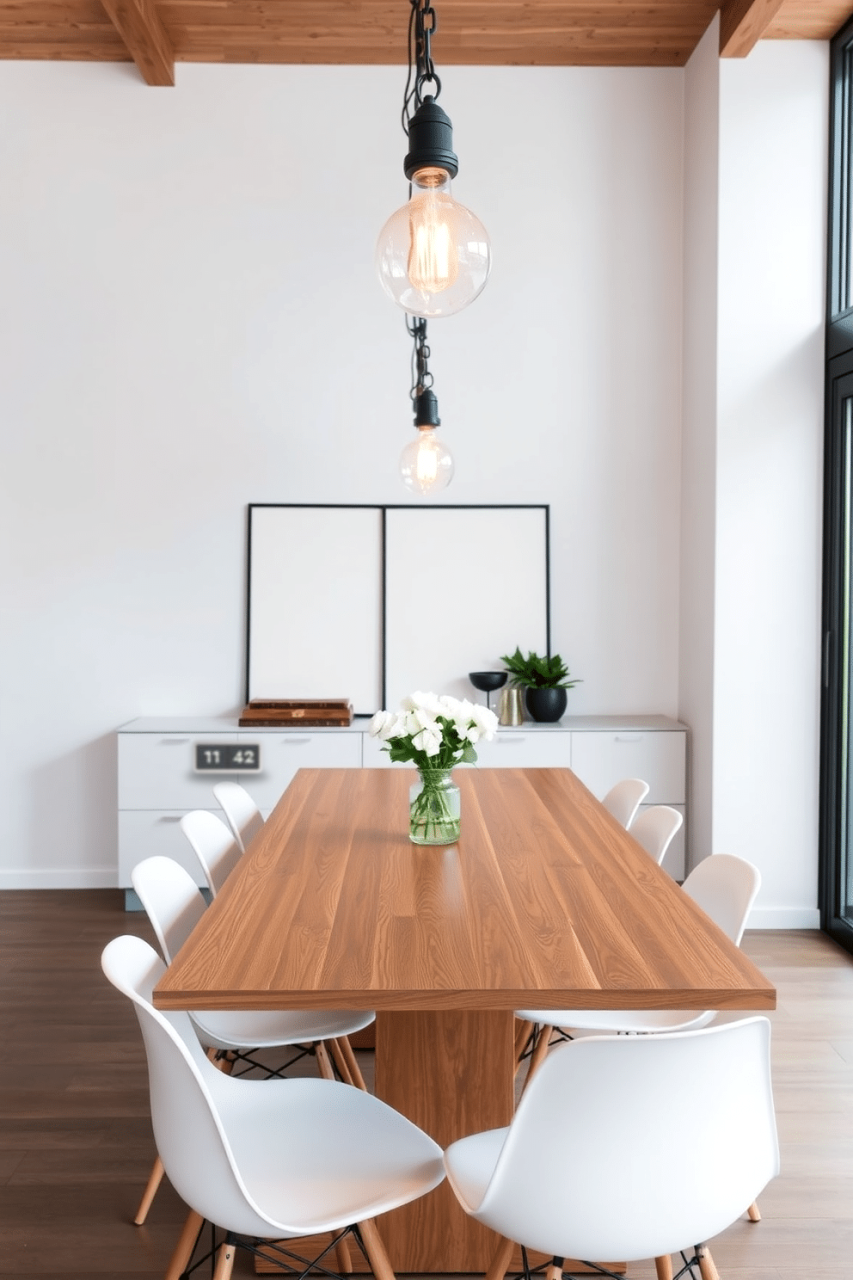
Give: 11:42
